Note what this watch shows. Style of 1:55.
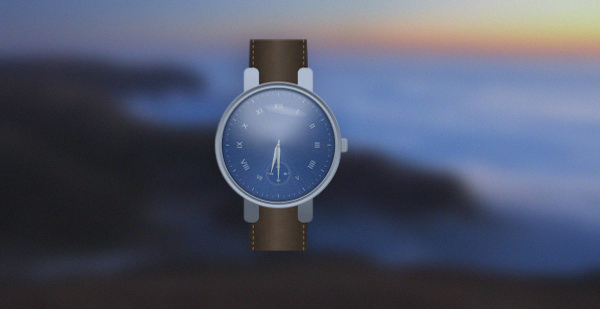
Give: 6:30
